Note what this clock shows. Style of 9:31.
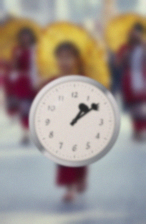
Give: 1:09
